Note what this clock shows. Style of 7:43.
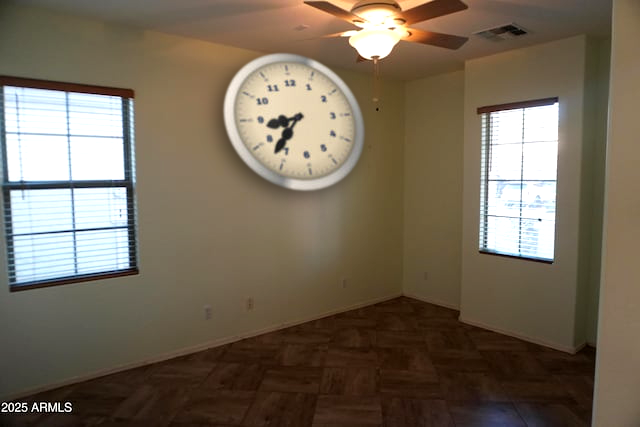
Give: 8:37
